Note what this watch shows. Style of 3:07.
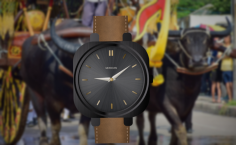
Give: 9:09
